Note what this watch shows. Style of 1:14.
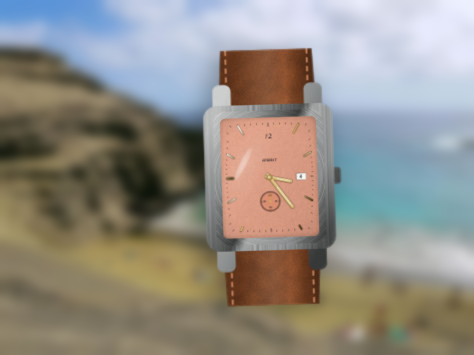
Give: 3:24
